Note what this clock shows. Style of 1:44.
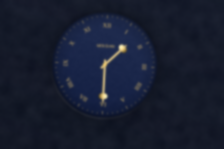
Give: 1:30
